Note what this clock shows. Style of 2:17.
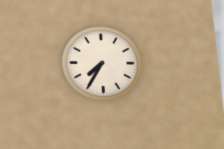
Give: 7:35
